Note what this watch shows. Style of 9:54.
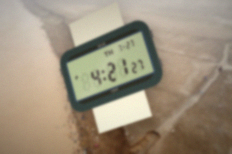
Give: 4:21
